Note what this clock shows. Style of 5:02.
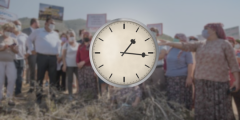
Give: 1:16
